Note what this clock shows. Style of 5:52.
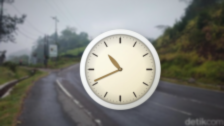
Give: 10:41
